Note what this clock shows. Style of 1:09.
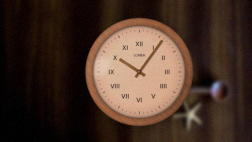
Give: 10:06
